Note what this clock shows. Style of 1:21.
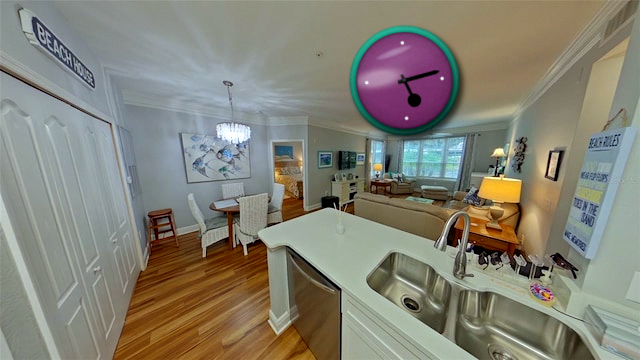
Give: 5:13
